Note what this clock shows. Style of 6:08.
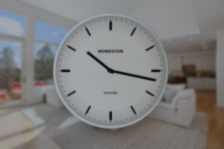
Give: 10:17
